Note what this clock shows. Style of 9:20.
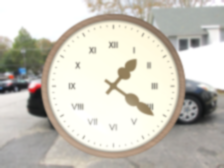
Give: 1:21
